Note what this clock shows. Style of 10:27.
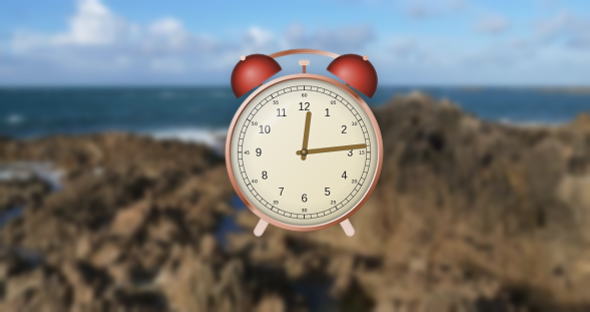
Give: 12:14
